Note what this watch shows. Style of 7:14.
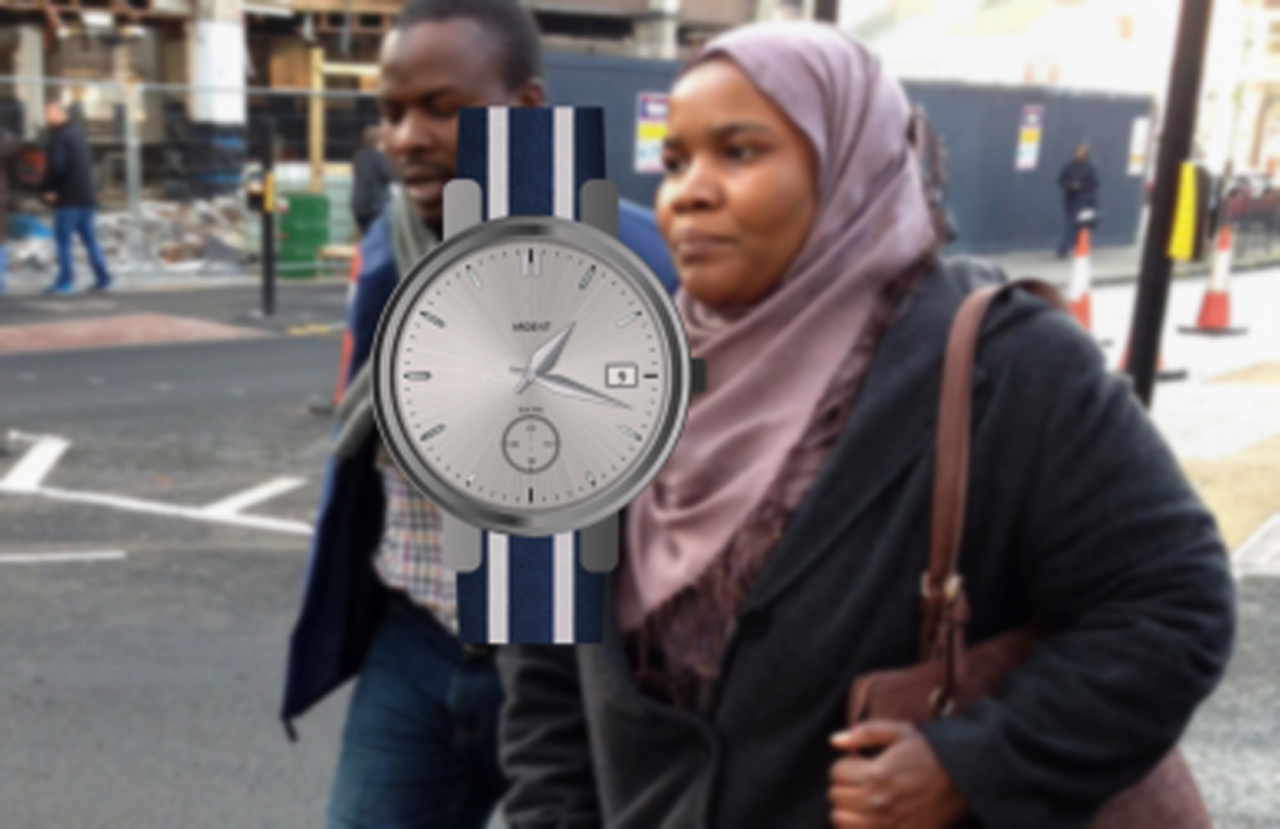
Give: 1:18
